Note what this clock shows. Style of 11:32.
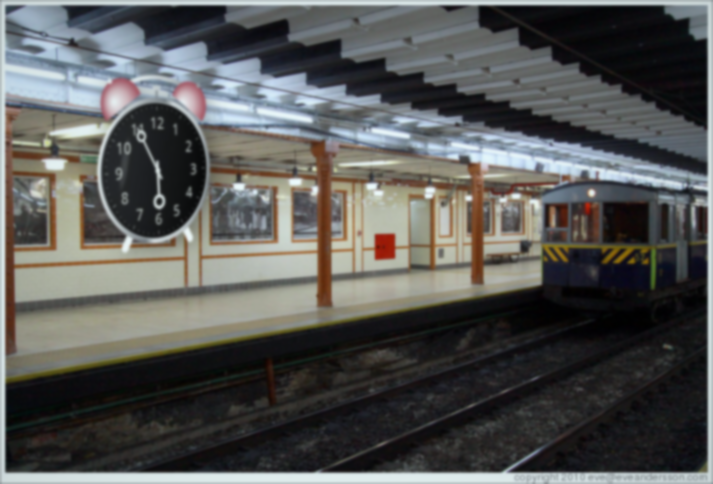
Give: 5:55
